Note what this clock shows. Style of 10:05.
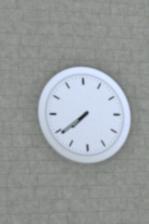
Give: 7:39
